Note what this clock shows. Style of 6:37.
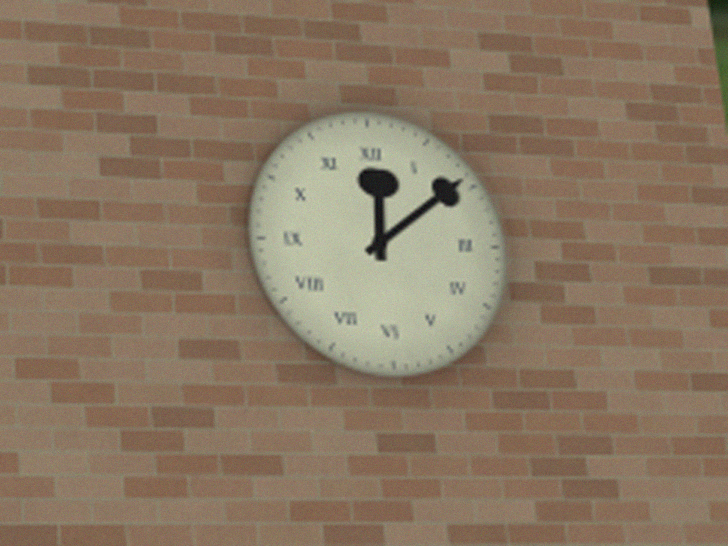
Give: 12:09
